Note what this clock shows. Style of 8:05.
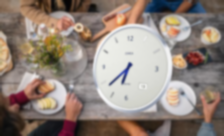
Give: 6:38
